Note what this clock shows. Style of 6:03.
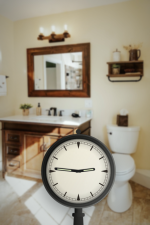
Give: 2:46
